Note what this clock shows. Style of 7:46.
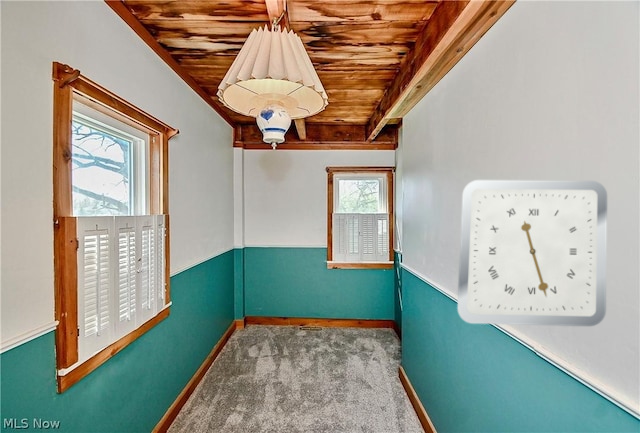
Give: 11:27
